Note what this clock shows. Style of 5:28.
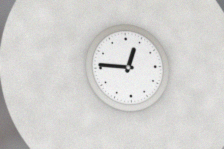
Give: 12:46
